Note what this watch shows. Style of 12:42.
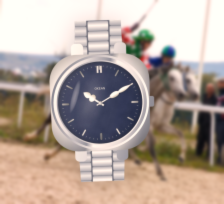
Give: 10:10
